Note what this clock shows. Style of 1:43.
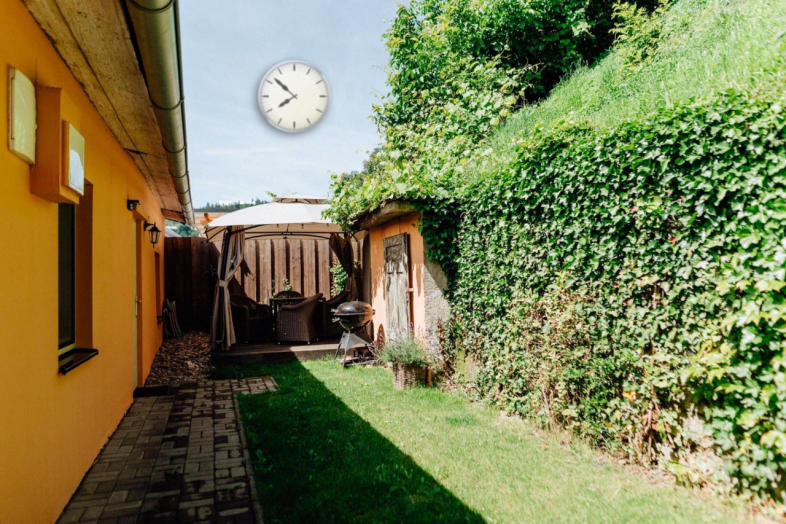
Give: 7:52
